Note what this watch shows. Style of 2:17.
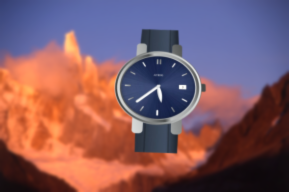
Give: 5:38
